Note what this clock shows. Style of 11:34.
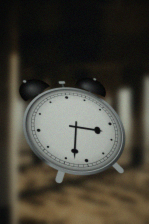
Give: 3:33
